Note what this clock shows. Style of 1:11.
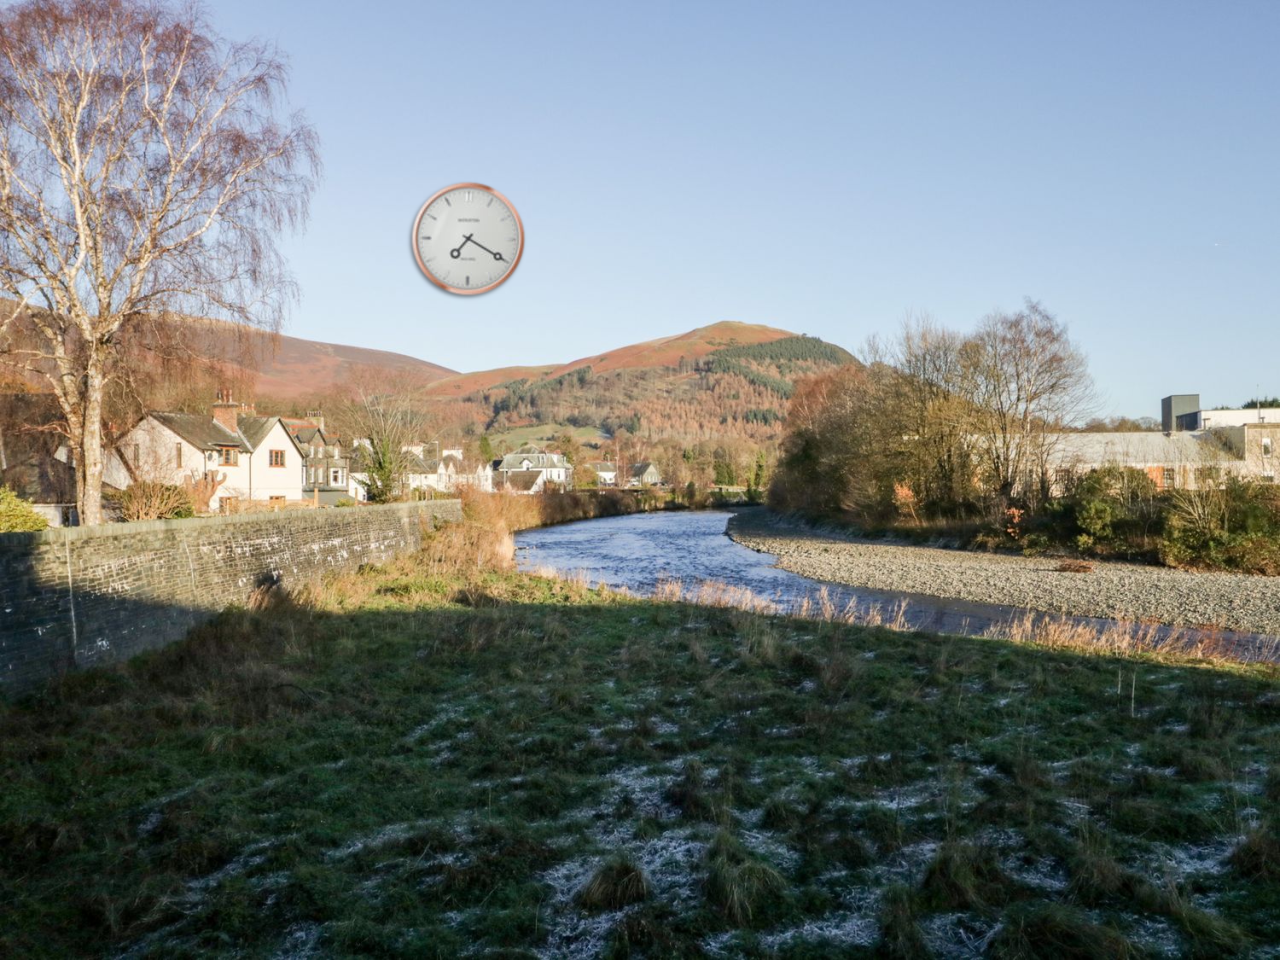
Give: 7:20
